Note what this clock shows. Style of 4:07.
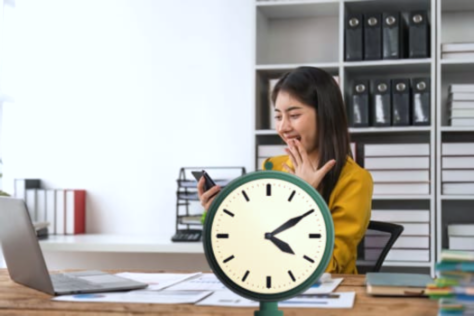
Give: 4:10
